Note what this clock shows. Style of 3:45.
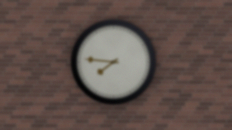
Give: 7:46
